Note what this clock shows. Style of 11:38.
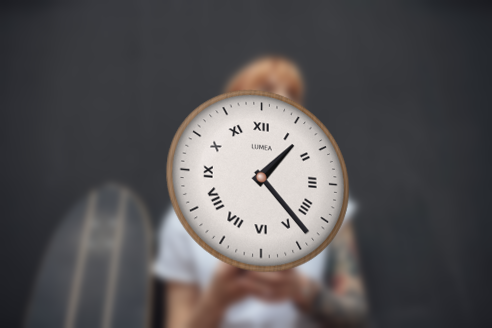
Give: 1:23
